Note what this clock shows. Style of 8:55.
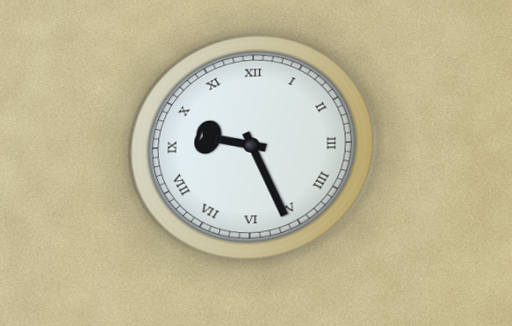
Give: 9:26
